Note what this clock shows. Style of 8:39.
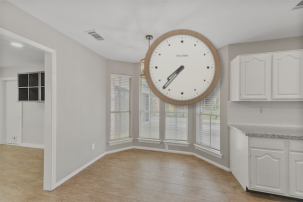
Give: 7:37
